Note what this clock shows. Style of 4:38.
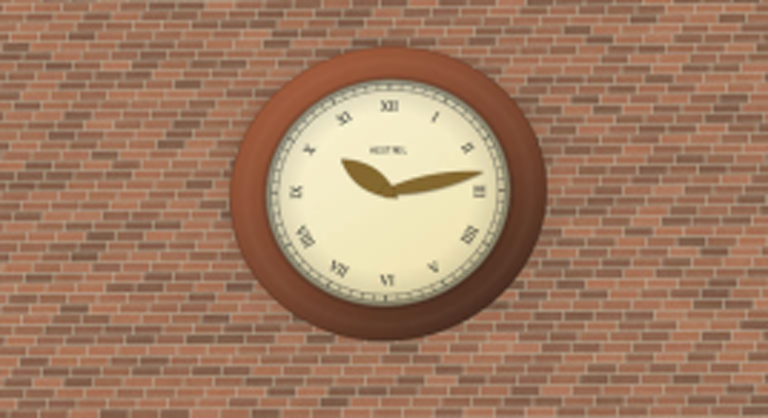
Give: 10:13
